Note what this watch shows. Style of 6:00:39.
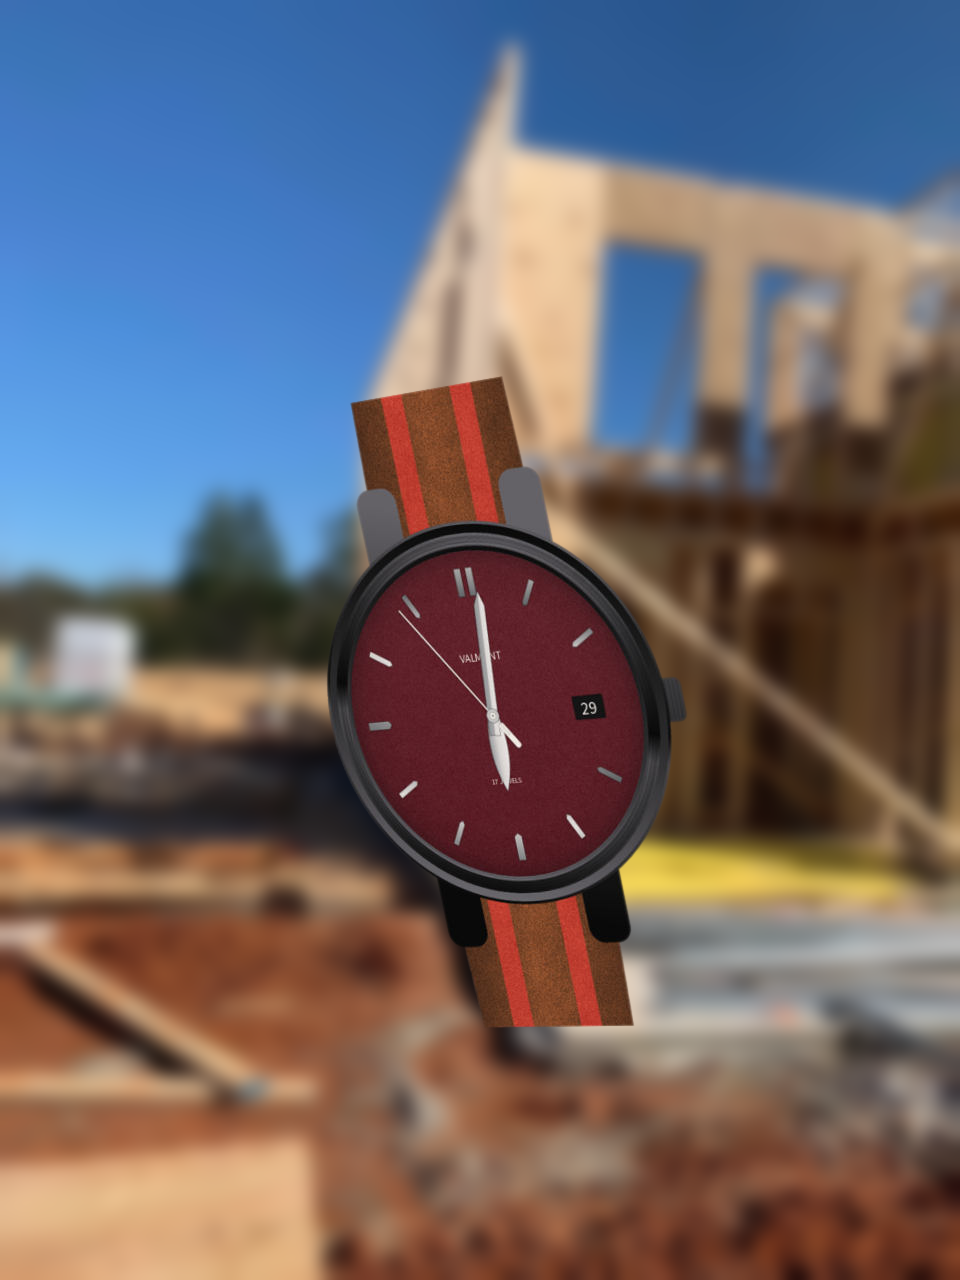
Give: 6:00:54
